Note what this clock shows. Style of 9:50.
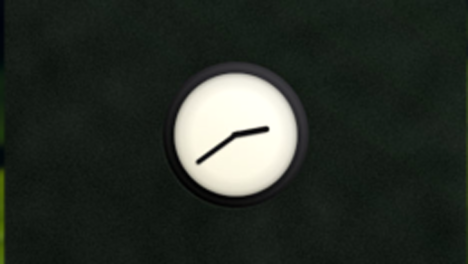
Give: 2:39
